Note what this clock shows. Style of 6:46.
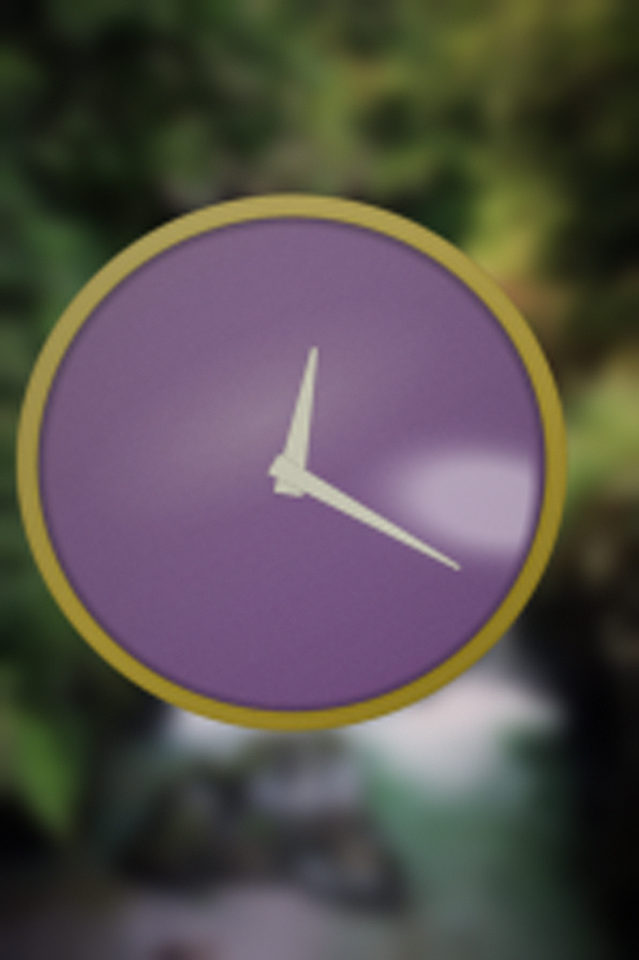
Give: 12:20
